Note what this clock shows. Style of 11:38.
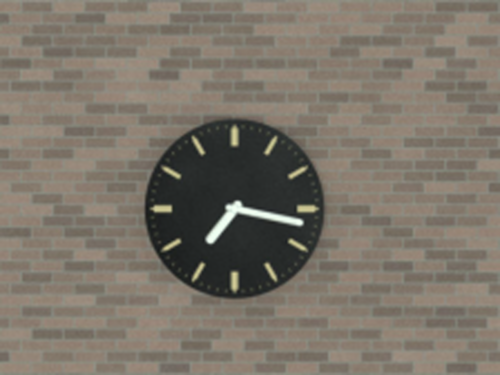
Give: 7:17
